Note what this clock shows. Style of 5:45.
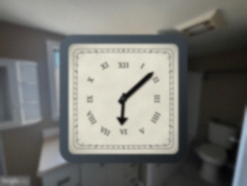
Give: 6:08
